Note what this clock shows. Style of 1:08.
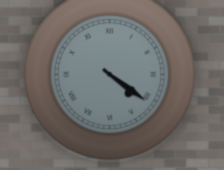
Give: 4:21
